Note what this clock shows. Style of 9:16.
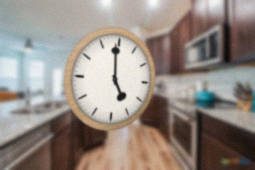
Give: 4:59
